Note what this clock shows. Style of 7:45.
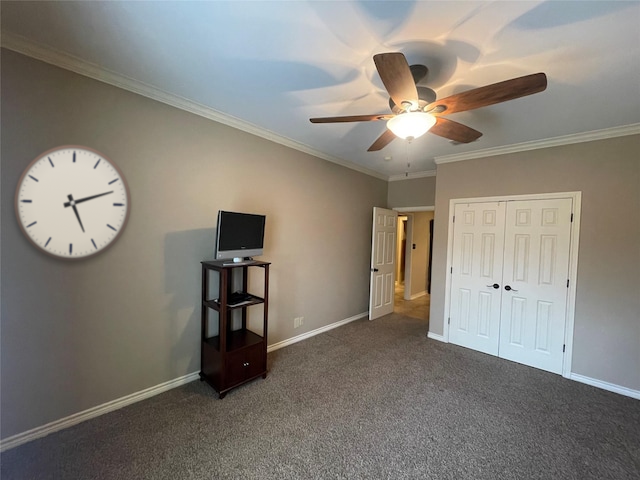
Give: 5:12
